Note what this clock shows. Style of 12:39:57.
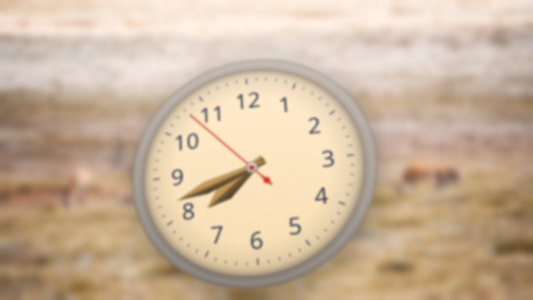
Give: 7:41:53
